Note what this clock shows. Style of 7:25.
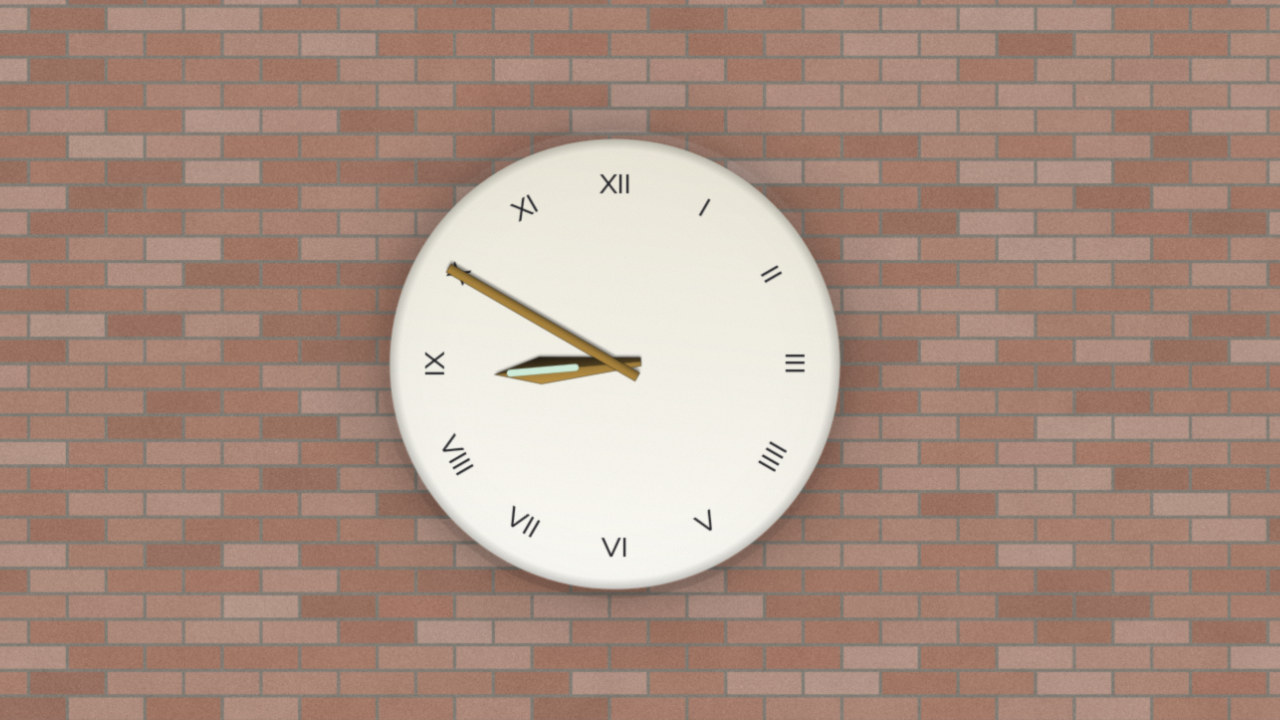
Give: 8:50
